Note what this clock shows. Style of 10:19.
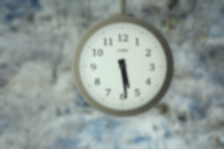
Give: 5:29
